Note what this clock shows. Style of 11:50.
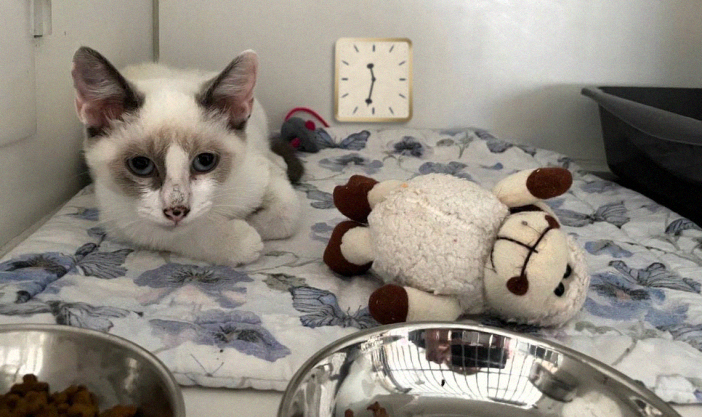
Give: 11:32
